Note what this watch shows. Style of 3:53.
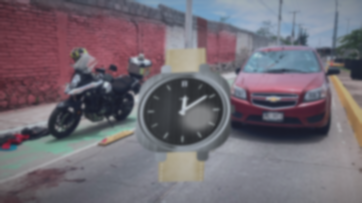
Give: 12:09
